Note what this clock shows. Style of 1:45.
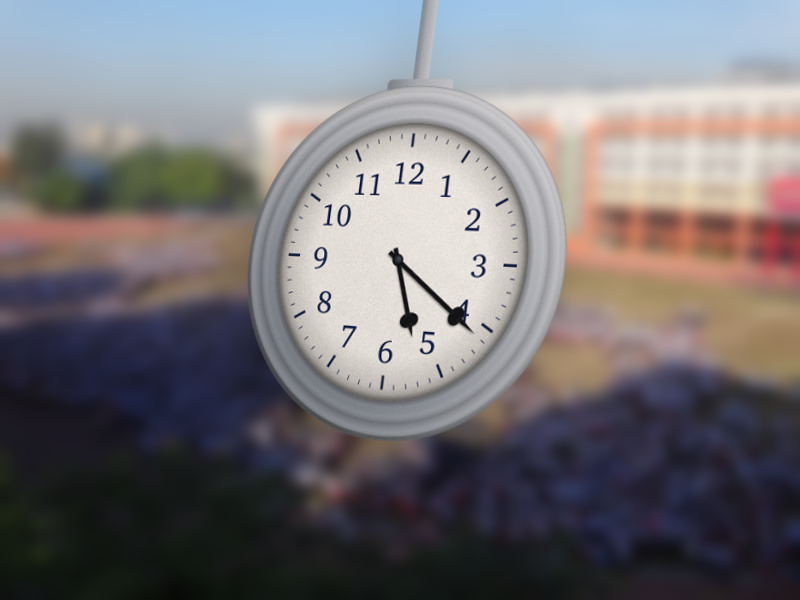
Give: 5:21
